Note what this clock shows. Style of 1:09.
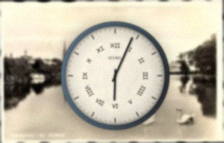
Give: 6:04
